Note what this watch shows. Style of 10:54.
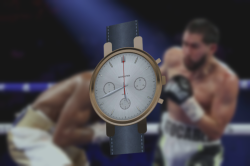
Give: 5:42
